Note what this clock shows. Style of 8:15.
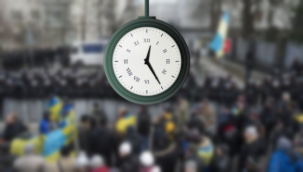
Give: 12:25
